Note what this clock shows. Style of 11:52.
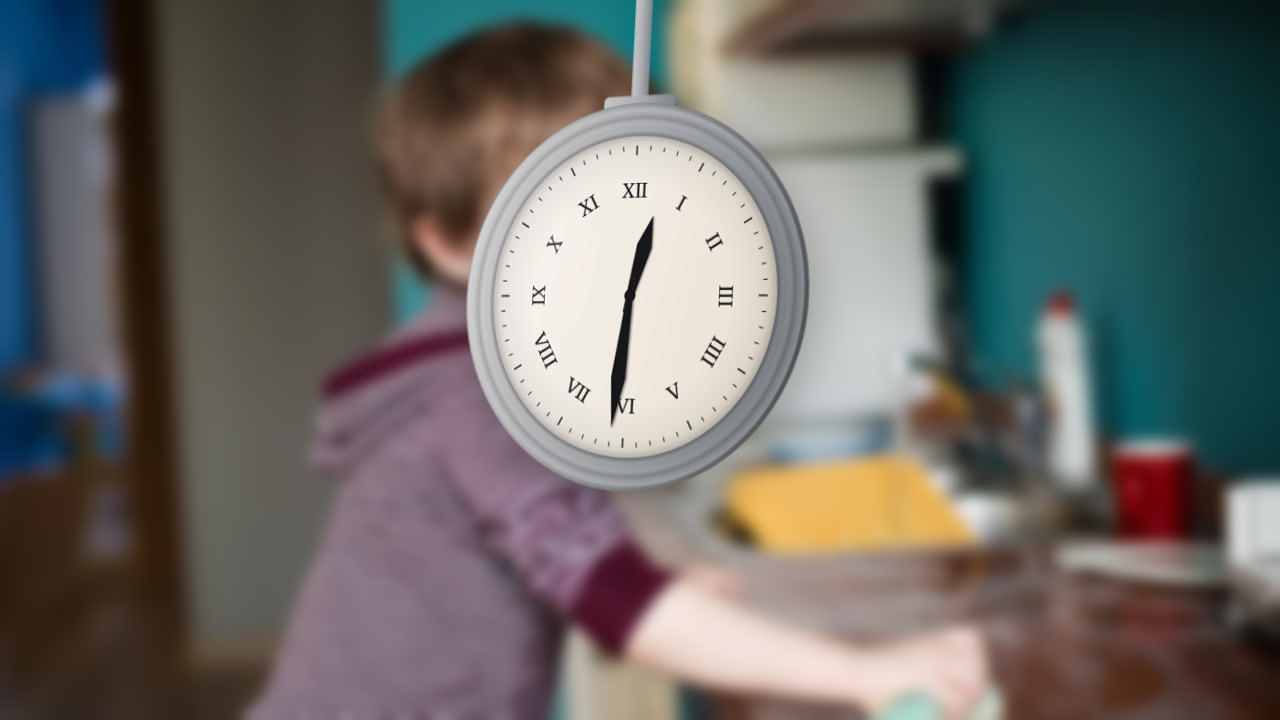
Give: 12:31
